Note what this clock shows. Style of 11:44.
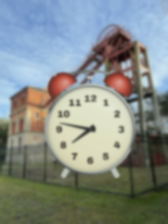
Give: 7:47
